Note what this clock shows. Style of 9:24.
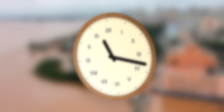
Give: 11:18
